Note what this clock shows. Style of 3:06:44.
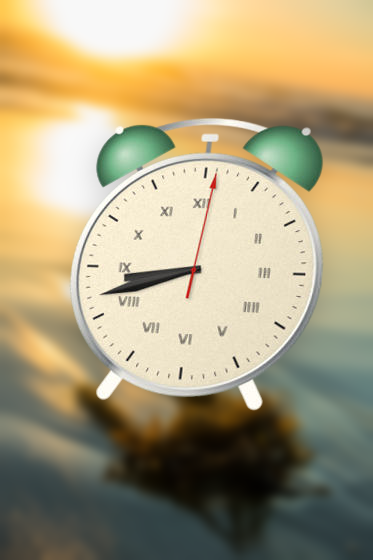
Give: 8:42:01
